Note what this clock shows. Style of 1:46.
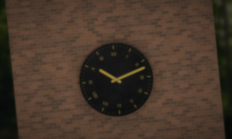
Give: 10:12
